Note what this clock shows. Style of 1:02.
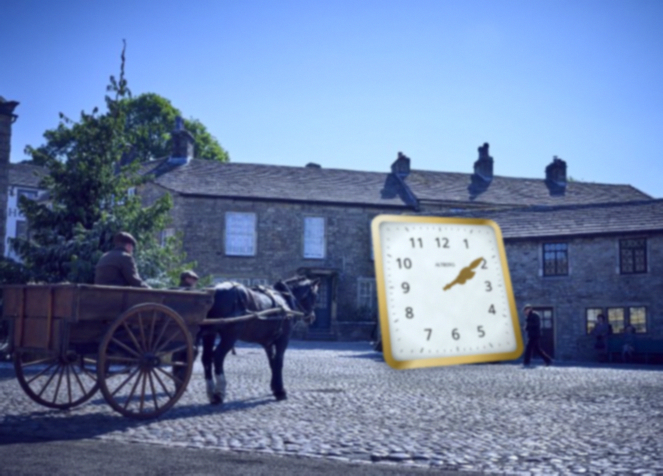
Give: 2:09
